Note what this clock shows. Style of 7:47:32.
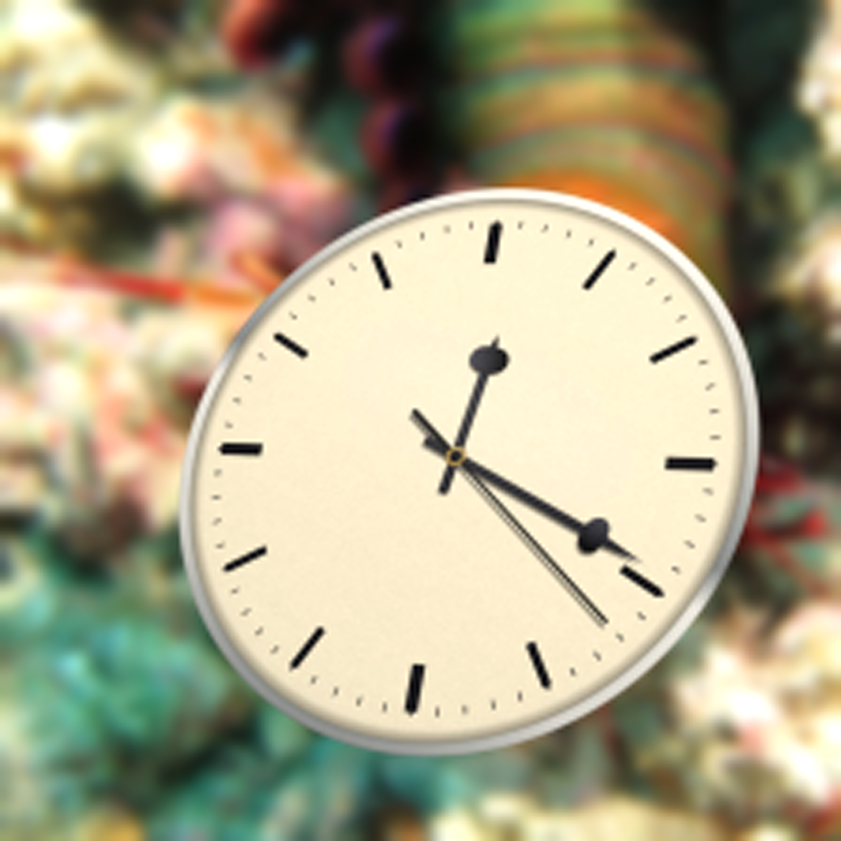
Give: 12:19:22
